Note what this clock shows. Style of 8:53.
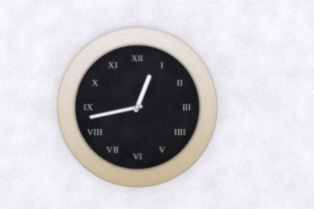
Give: 12:43
